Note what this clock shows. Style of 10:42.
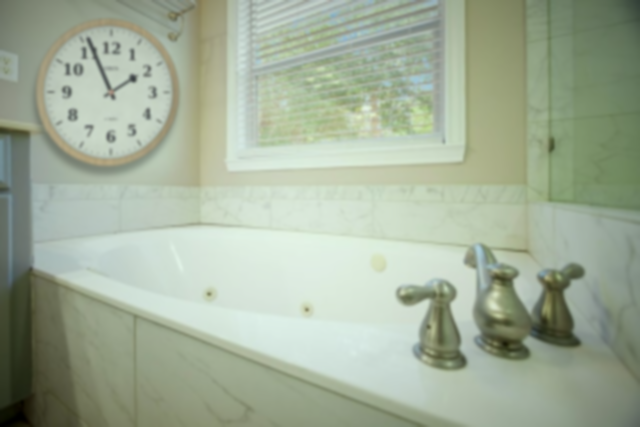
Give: 1:56
